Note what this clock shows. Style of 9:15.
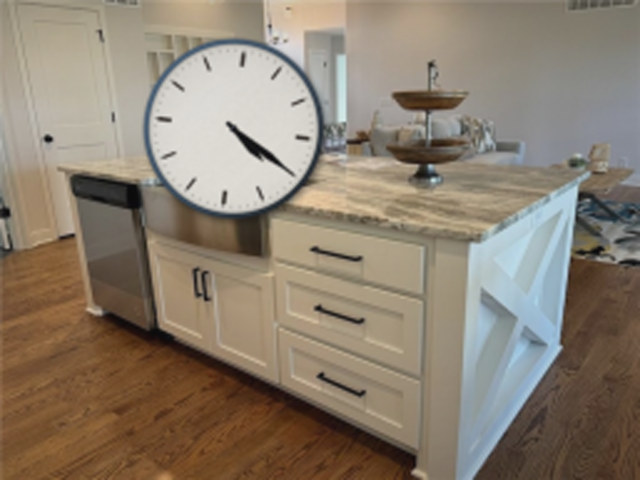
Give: 4:20
